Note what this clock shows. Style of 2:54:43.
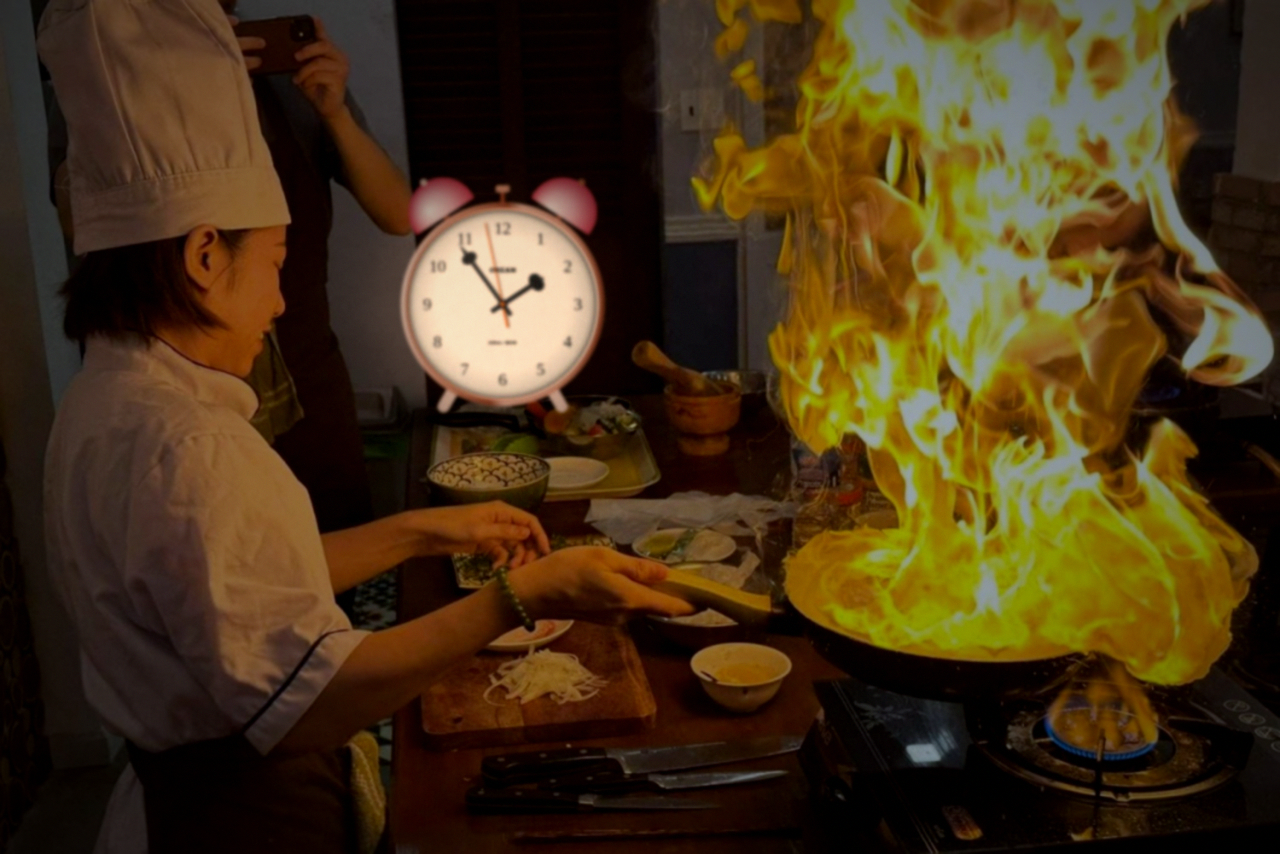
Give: 1:53:58
